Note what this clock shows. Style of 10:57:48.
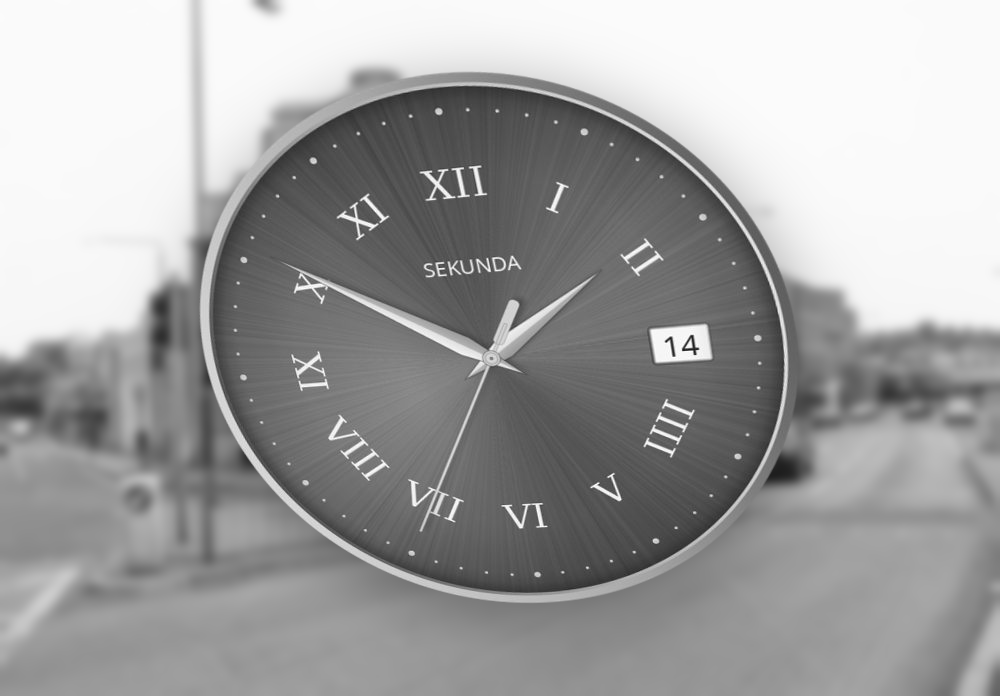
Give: 1:50:35
